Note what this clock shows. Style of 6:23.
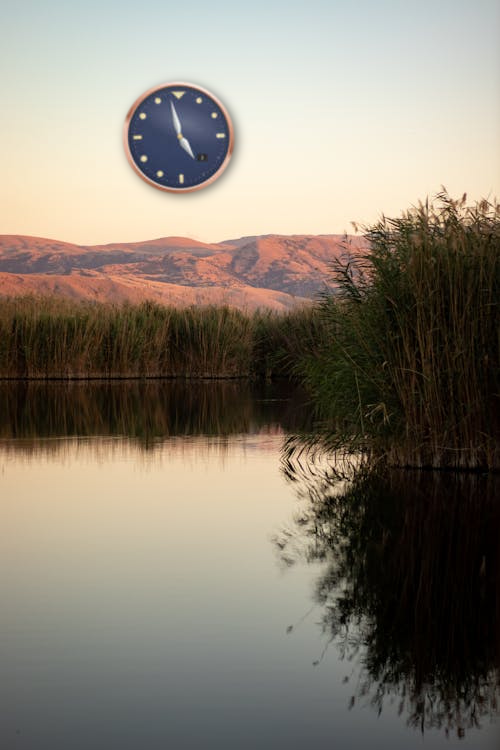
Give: 4:58
